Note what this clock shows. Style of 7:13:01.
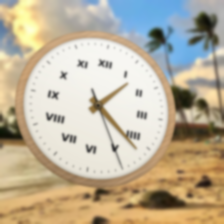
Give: 1:21:25
